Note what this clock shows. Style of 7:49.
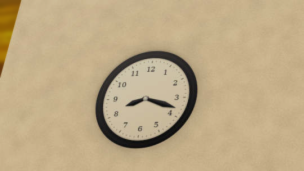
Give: 8:18
